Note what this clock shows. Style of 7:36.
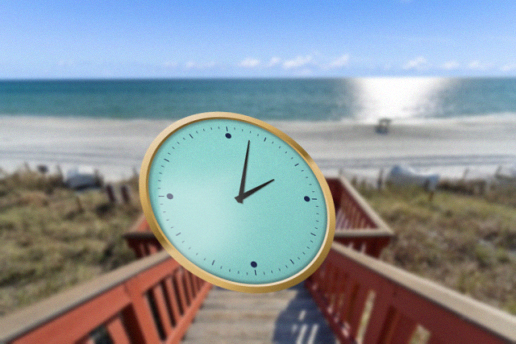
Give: 2:03
